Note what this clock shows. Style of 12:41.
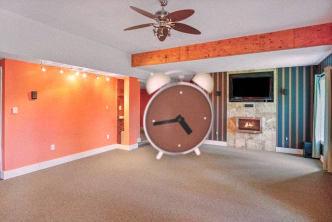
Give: 4:44
